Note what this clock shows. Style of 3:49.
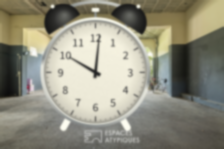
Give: 10:01
